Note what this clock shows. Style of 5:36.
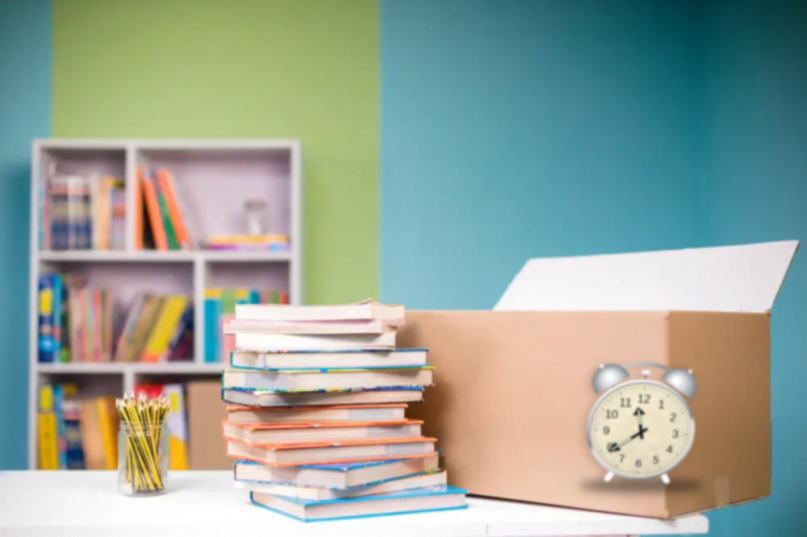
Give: 11:39
